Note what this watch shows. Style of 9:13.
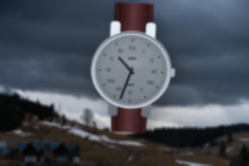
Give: 10:33
